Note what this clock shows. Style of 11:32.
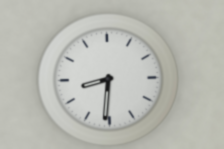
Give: 8:31
